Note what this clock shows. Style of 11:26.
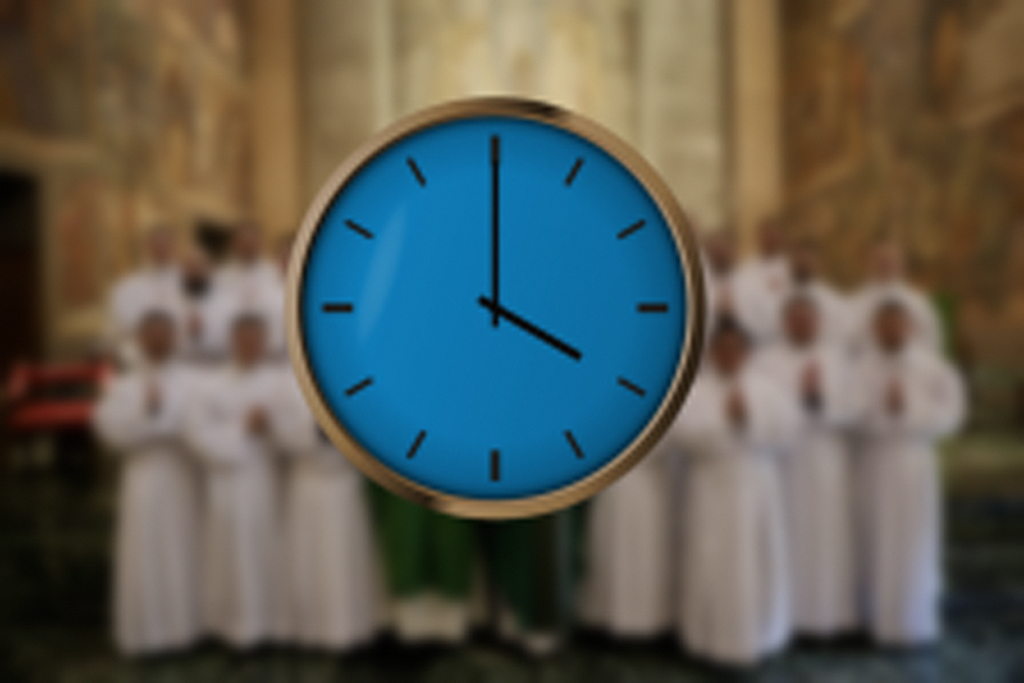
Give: 4:00
